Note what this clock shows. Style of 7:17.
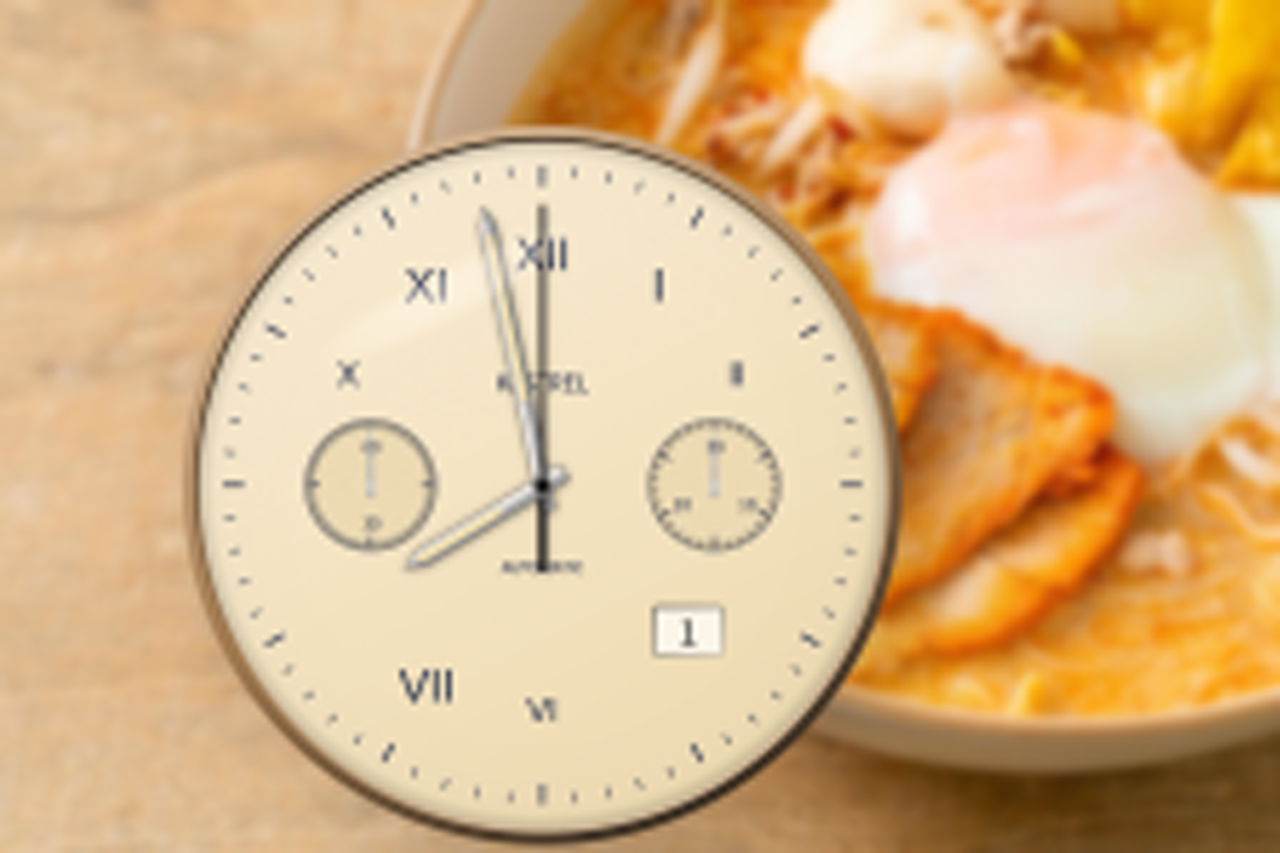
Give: 7:58
